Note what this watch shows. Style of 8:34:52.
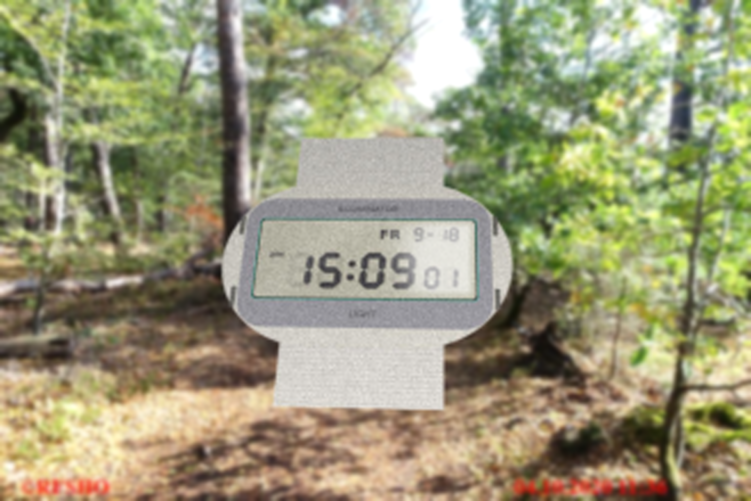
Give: 15:09:01
